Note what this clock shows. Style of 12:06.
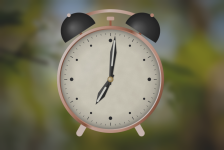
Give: 7:01
